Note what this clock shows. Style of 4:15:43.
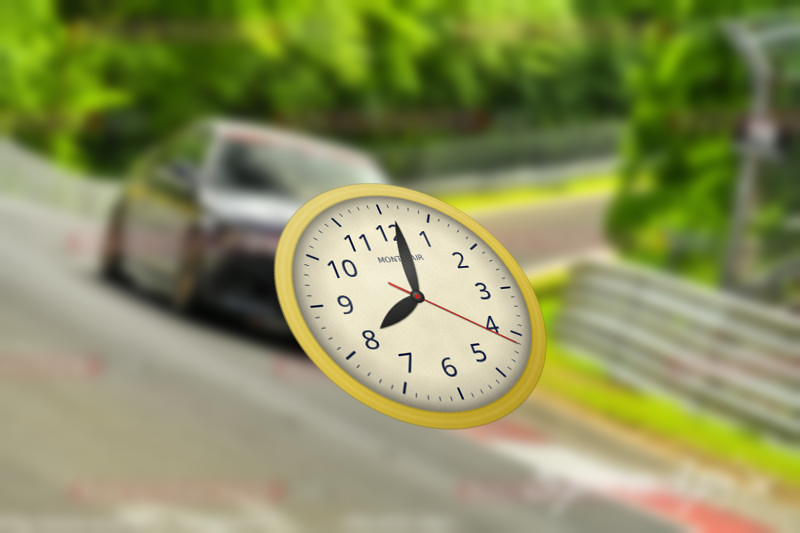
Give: 8:01:21
